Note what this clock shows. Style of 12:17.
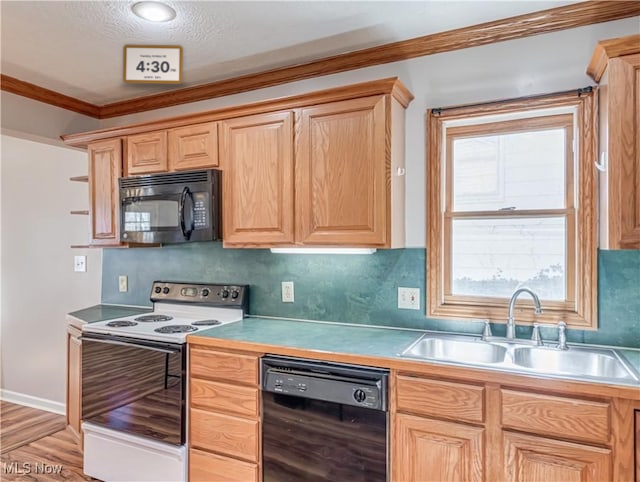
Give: 4:30
